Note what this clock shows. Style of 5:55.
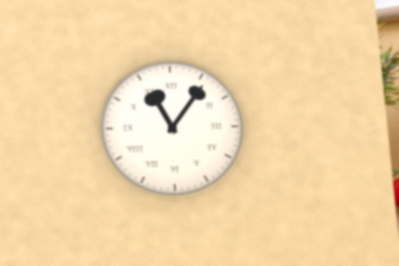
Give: 11:06
